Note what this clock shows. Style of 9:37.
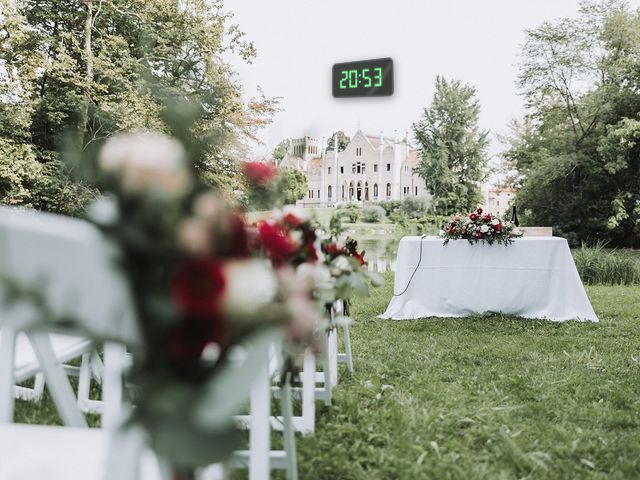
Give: 20:53
